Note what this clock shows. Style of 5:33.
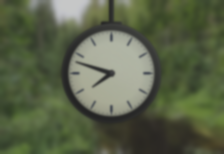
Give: 7:48
